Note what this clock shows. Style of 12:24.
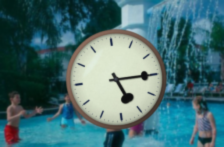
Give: 5:15
